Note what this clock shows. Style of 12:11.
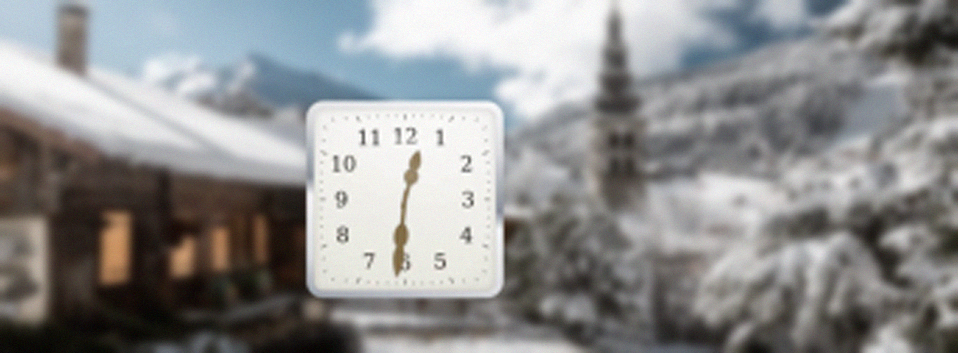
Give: 12:31
